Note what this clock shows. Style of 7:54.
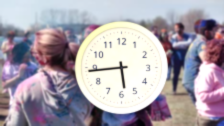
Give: 5:44
